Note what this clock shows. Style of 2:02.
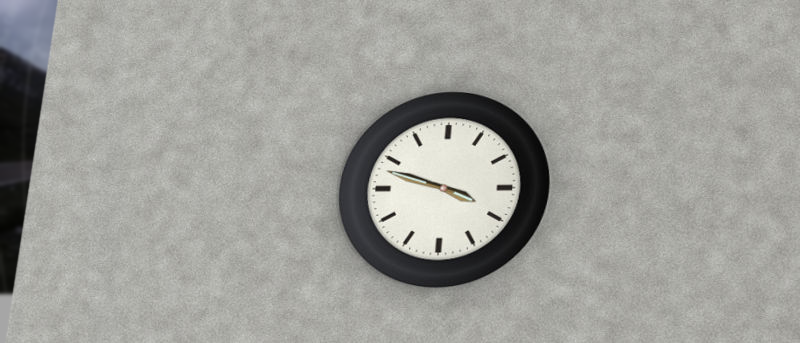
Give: 3:48
